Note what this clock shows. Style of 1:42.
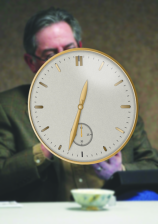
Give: 12:33
